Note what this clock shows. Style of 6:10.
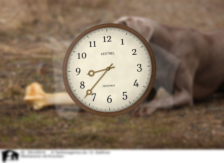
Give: 8:37
